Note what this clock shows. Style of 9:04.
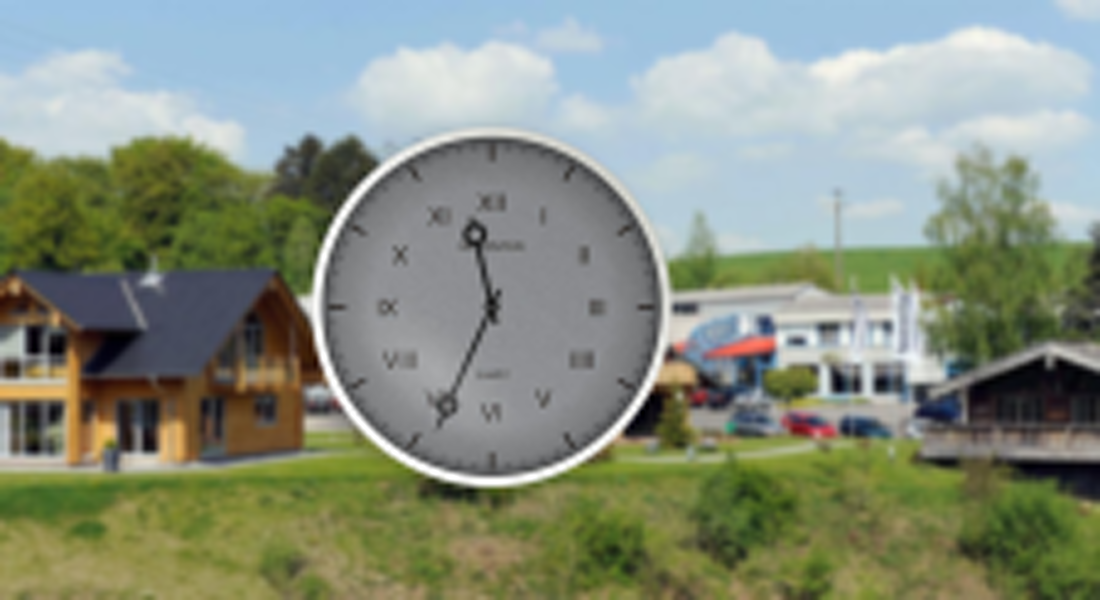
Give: 11:34
